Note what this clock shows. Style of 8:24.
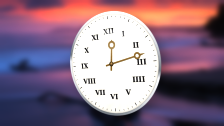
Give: 12:13
